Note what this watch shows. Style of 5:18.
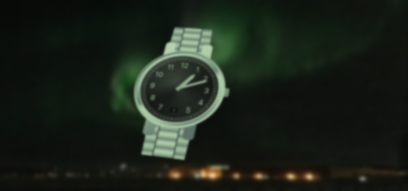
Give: 1:11
